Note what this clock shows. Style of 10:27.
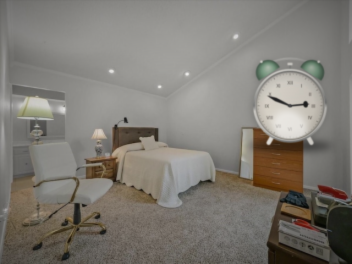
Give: 2:49
